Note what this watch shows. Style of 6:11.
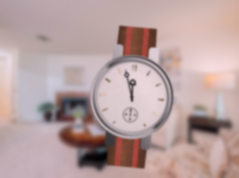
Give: 11:57
